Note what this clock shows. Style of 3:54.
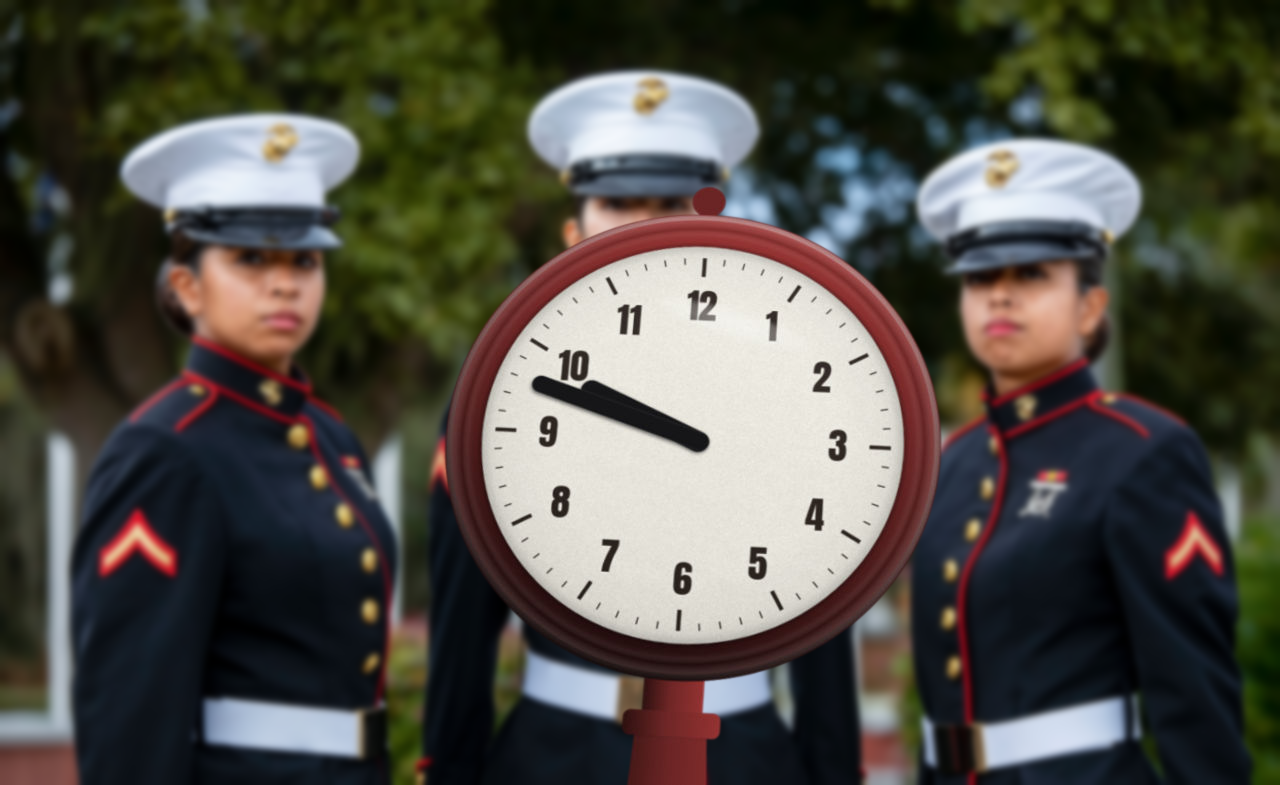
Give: 9:48
